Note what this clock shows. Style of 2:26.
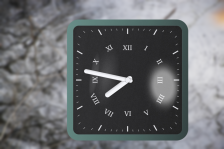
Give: 7:47
